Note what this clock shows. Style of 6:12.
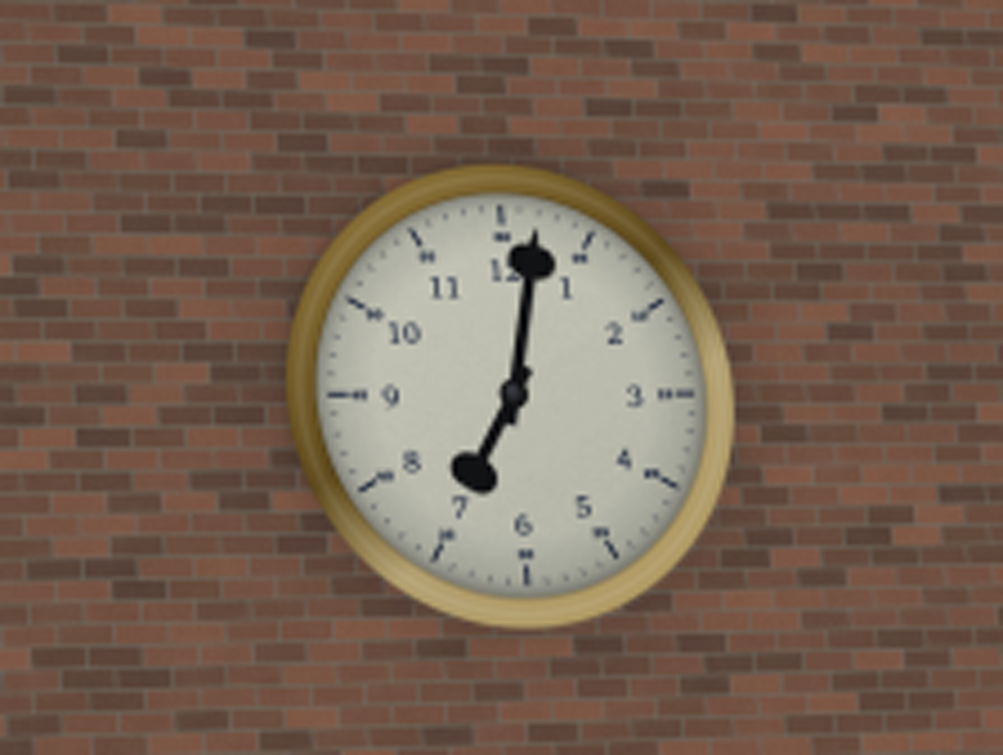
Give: 7:02
